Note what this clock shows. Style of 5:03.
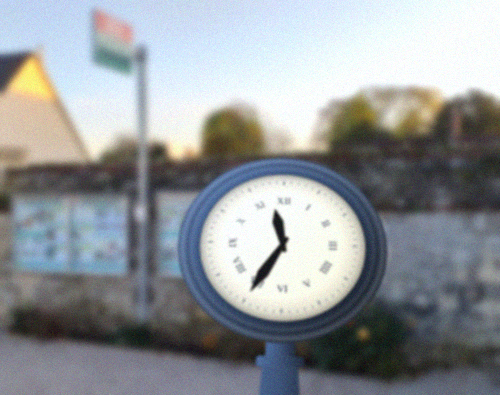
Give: 11:35
